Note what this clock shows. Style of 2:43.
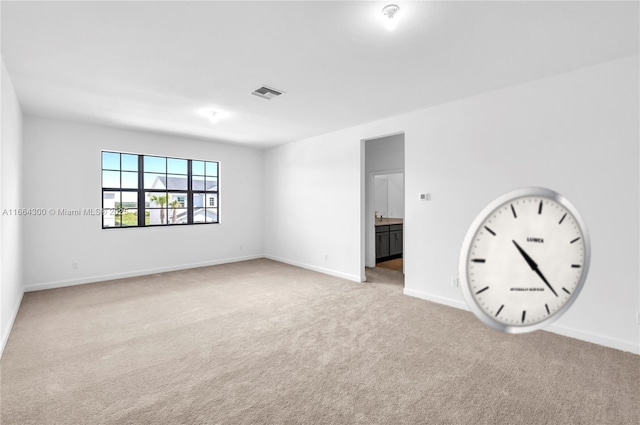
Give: 10:22
